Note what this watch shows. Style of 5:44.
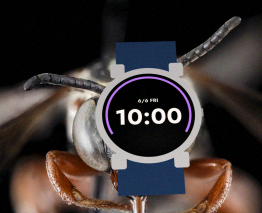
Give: 10:00
